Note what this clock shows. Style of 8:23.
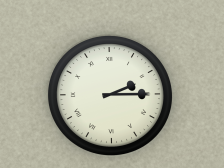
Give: 2:15
